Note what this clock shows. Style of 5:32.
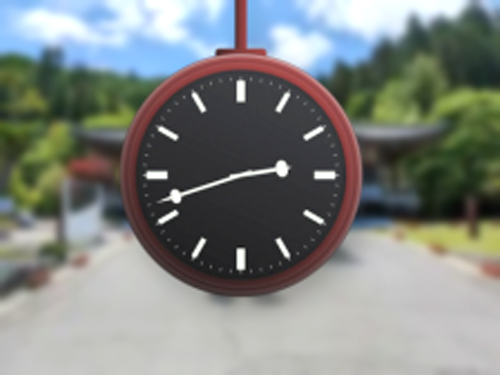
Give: 2:42
